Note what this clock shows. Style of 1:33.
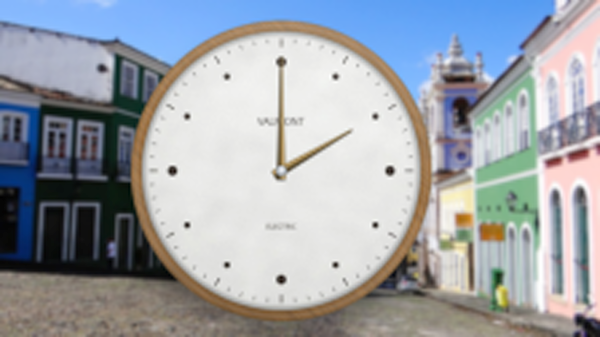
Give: 2:00
